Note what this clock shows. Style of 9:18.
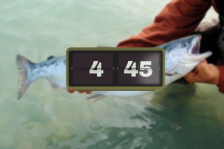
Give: 4:45
